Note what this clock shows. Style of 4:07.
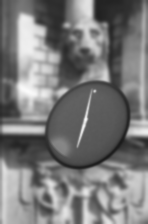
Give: 5:59
